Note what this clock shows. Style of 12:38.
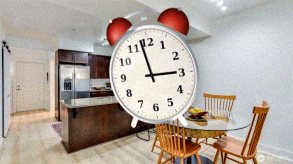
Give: 2:58
